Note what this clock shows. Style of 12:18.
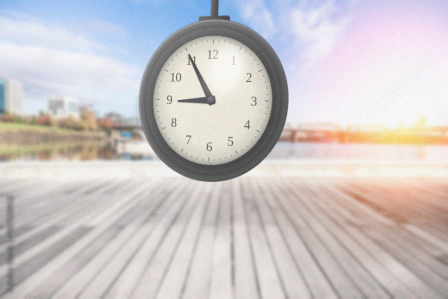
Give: 8:55
